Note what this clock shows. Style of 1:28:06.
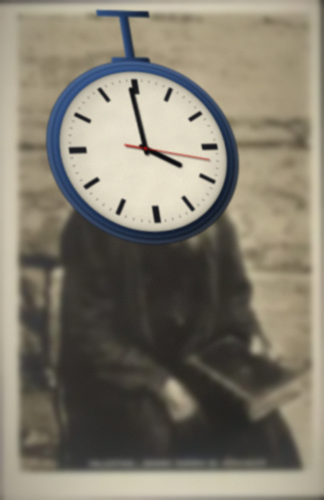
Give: 3:59:17
